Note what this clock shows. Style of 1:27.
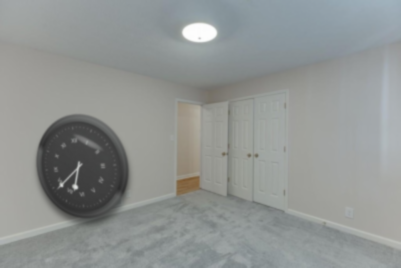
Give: 6:39
